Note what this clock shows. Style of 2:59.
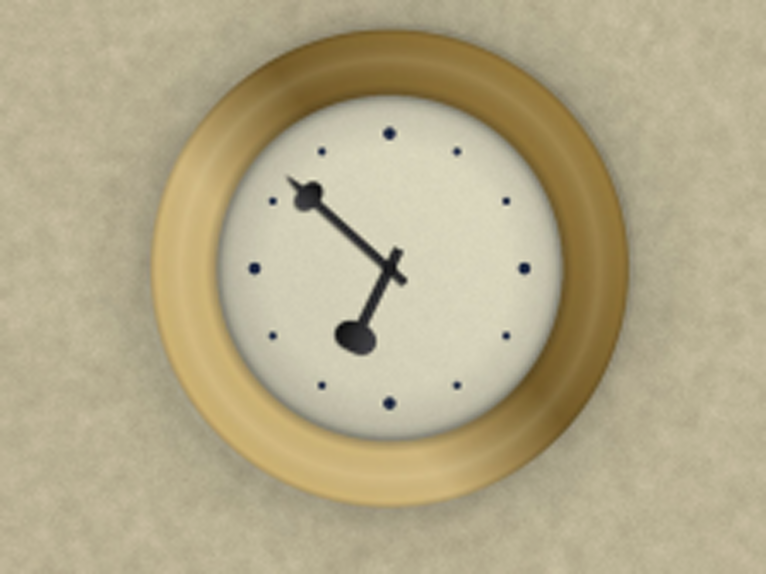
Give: 6:52
